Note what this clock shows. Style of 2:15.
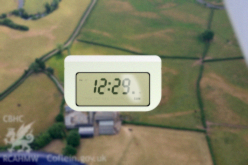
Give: 12:29
